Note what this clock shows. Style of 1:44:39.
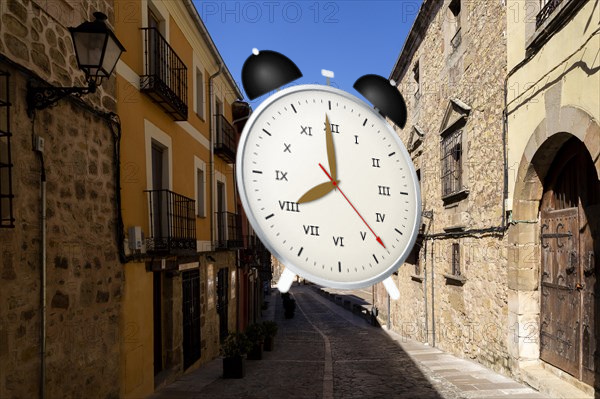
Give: 7:59:23
